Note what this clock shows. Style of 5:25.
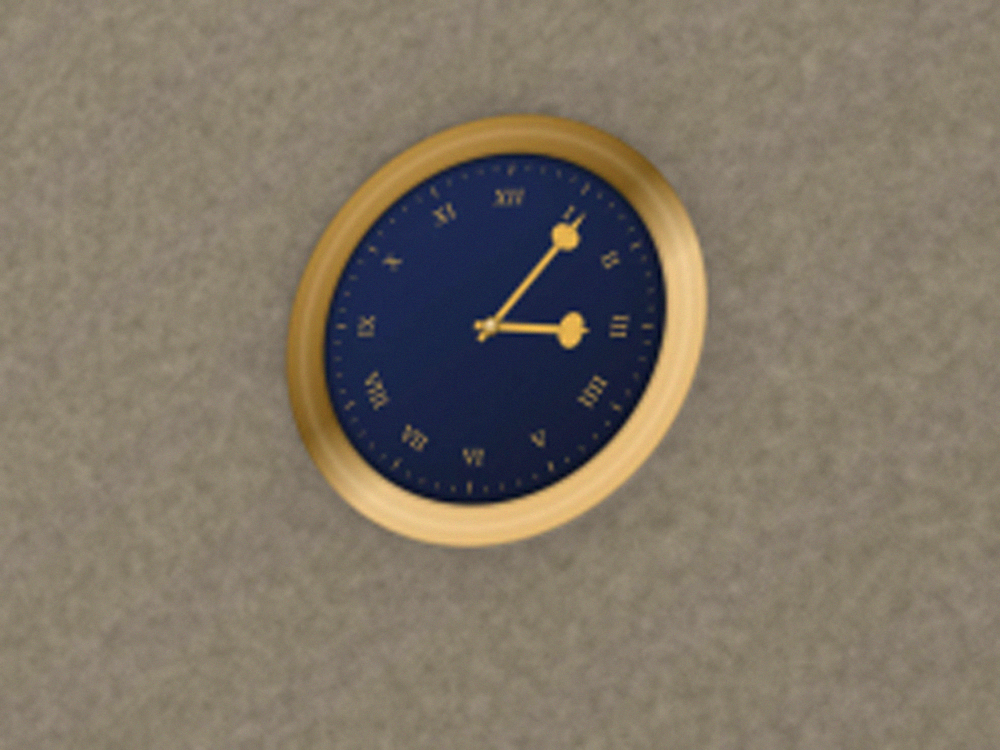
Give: 3:06
